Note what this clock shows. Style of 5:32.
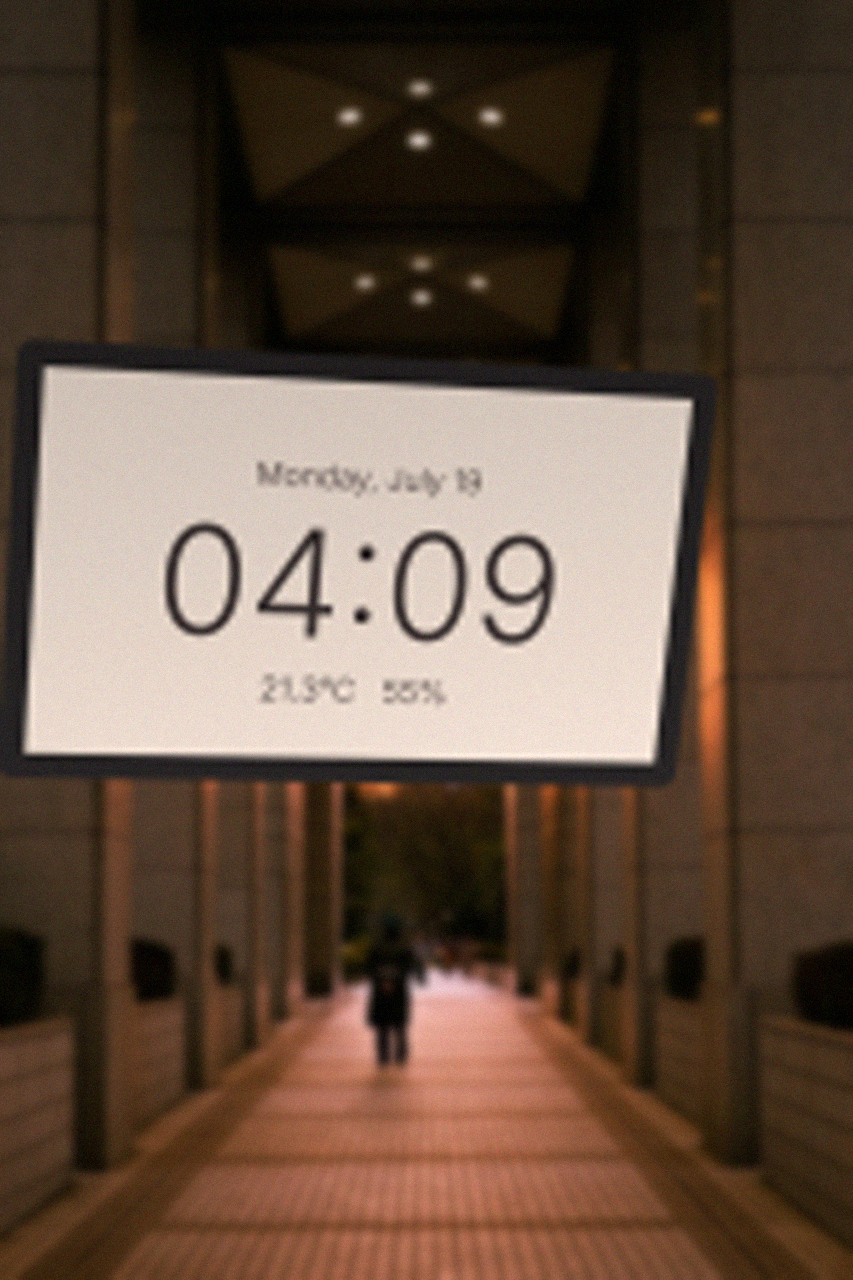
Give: 4:09
